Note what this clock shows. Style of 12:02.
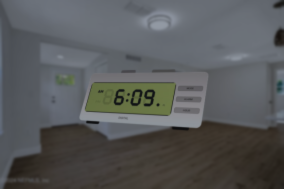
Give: 6:09
